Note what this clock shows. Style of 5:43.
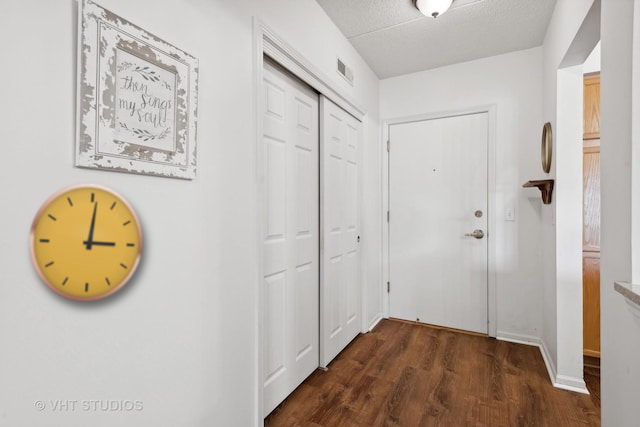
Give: 3:01
